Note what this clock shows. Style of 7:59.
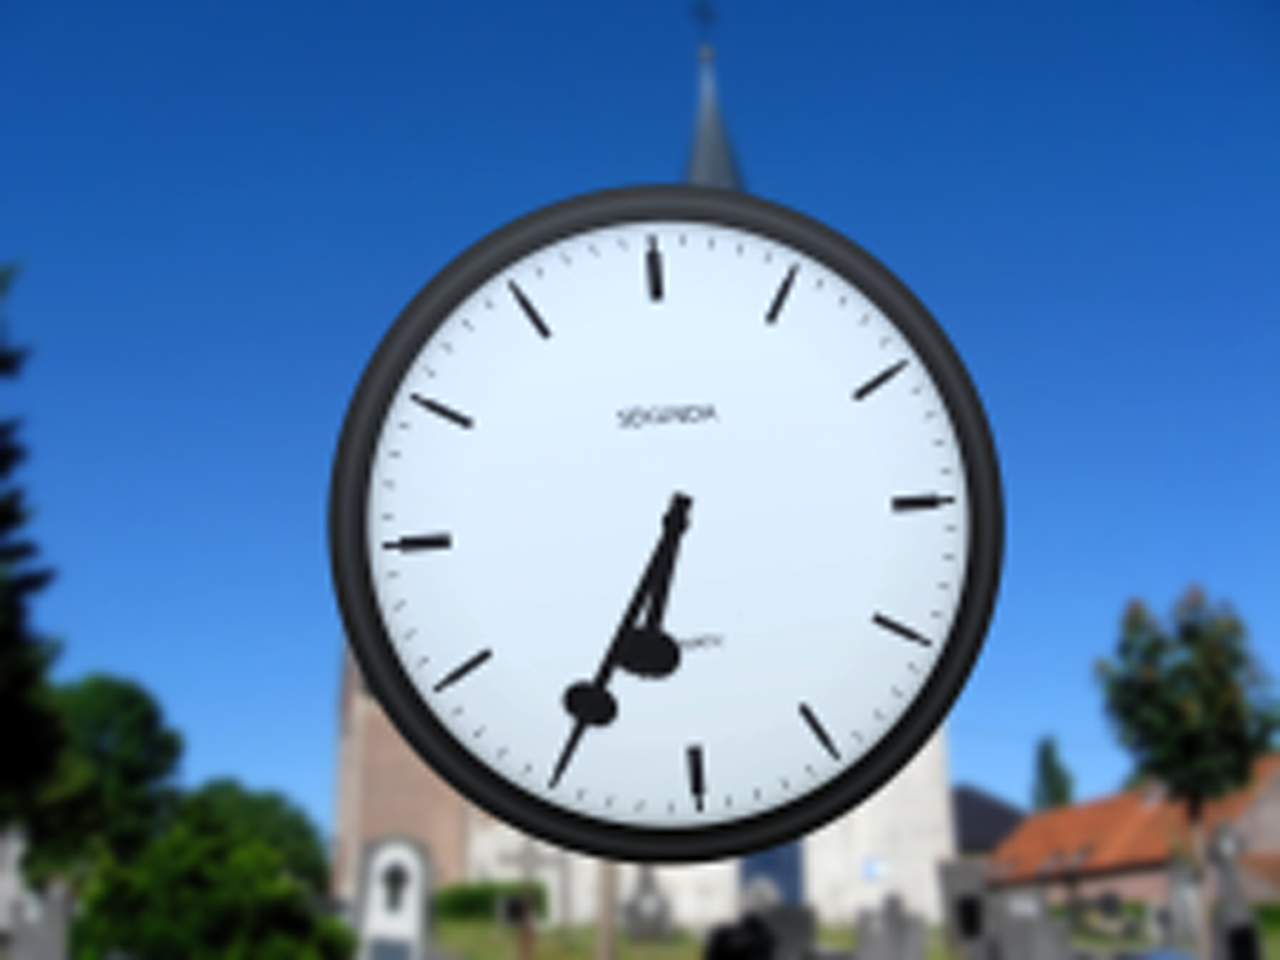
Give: 6:35
